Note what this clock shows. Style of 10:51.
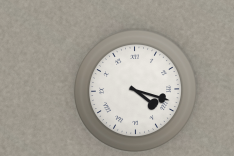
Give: 4:18
